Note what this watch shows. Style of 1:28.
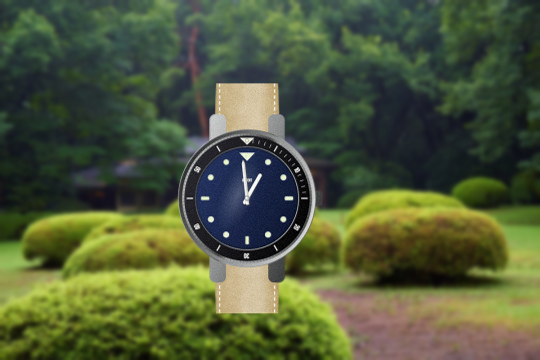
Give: 12:59
